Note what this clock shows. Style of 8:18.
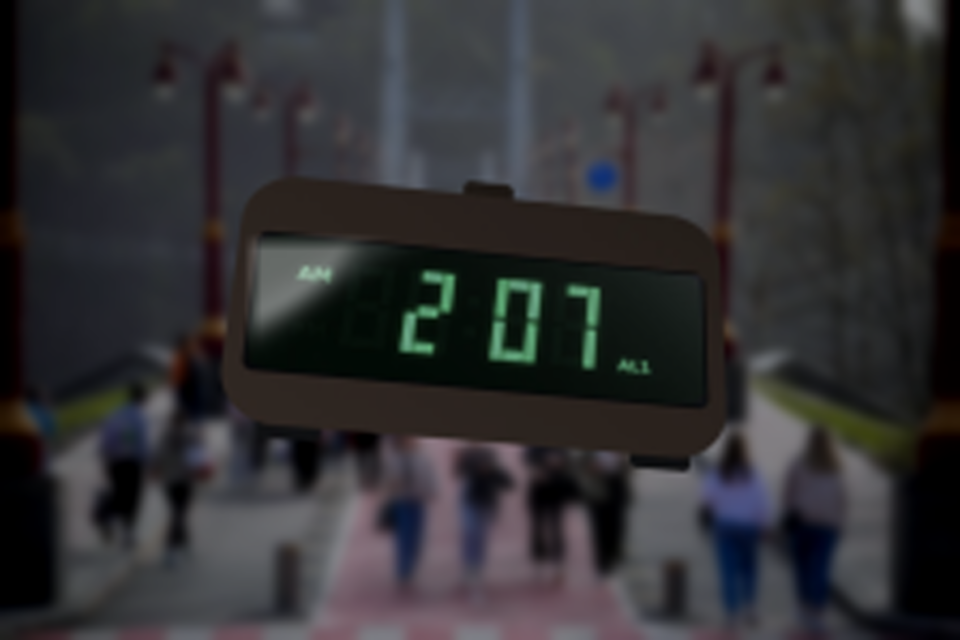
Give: 2:07
